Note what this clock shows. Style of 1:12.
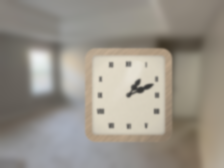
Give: 1:11
